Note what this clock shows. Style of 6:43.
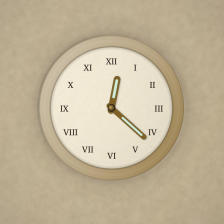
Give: 12:22
